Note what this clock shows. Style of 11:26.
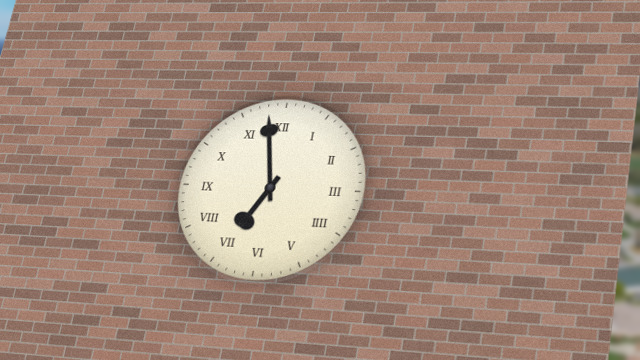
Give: 6:58
